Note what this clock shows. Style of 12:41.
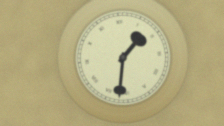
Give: 1:32
